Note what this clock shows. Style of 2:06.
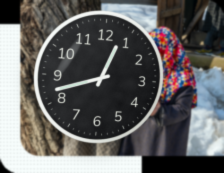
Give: 12:42
